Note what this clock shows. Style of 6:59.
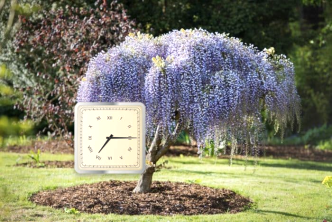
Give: 7:15
